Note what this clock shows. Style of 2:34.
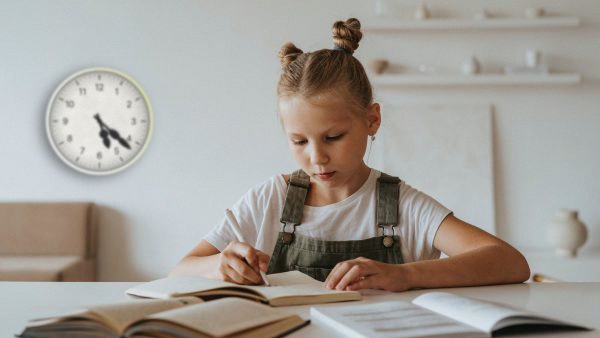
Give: 5:22
